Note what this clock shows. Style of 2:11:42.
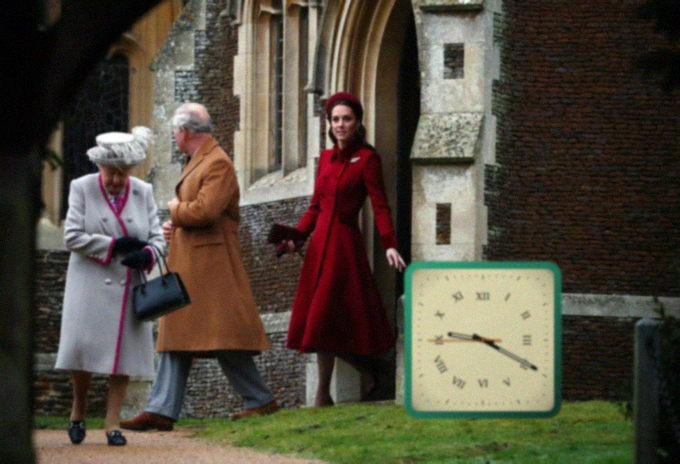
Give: 9:19:45
